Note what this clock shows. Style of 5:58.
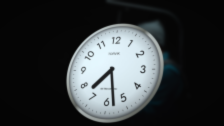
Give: 7:28
